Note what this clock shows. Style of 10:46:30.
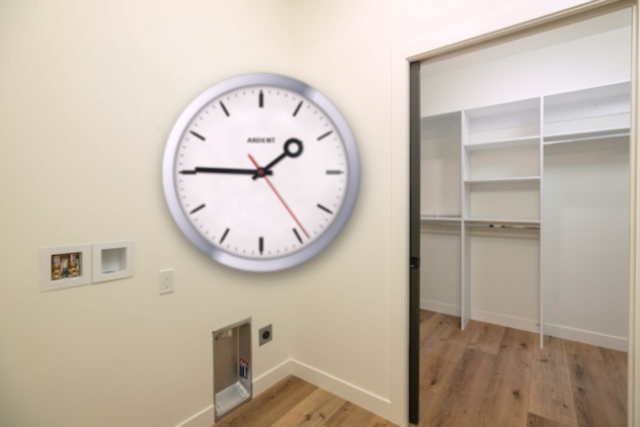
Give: 1:45:24
